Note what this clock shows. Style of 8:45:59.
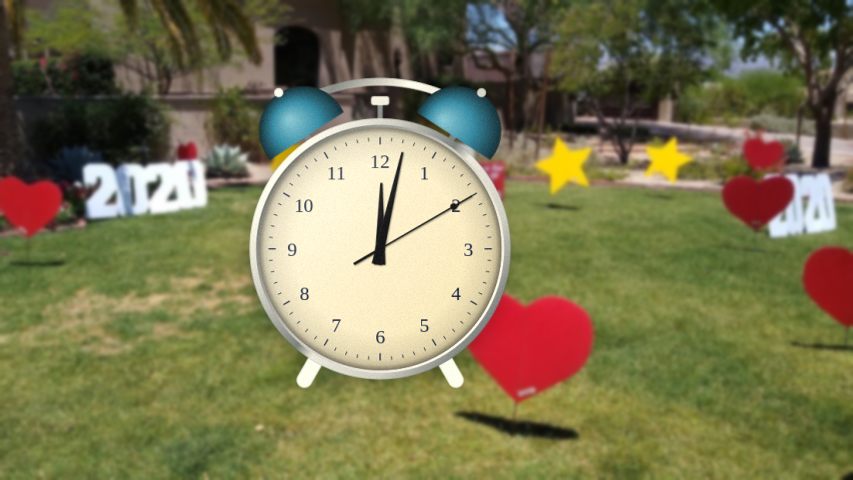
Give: 12:02:10
